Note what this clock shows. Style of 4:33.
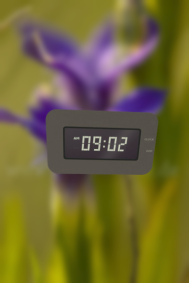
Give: 9:02
